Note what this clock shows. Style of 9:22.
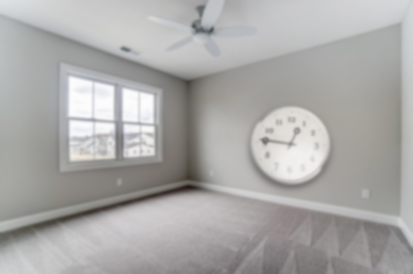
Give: 12:46
